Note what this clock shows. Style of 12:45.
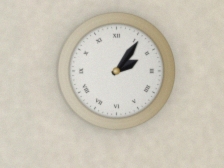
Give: 2:06
